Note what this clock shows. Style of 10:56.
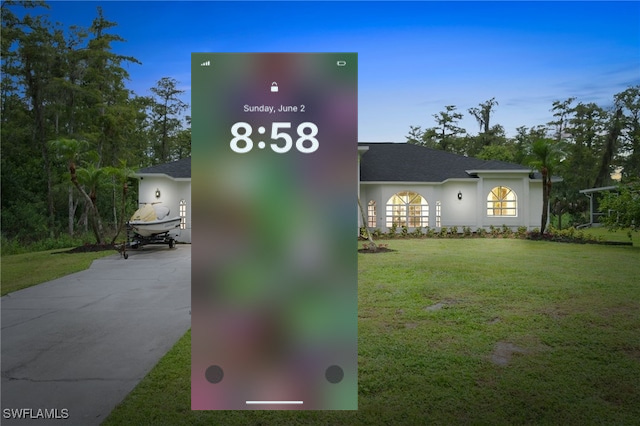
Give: 8:58
